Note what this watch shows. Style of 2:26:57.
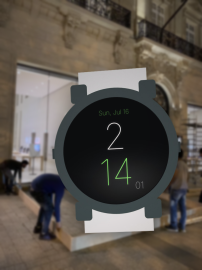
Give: 2:14:01
